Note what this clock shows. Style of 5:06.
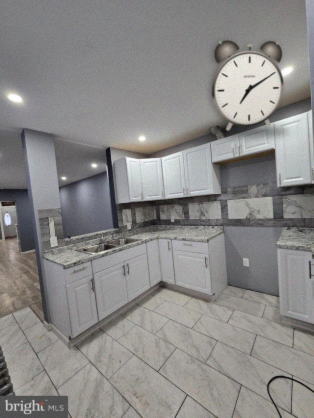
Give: 7:10
